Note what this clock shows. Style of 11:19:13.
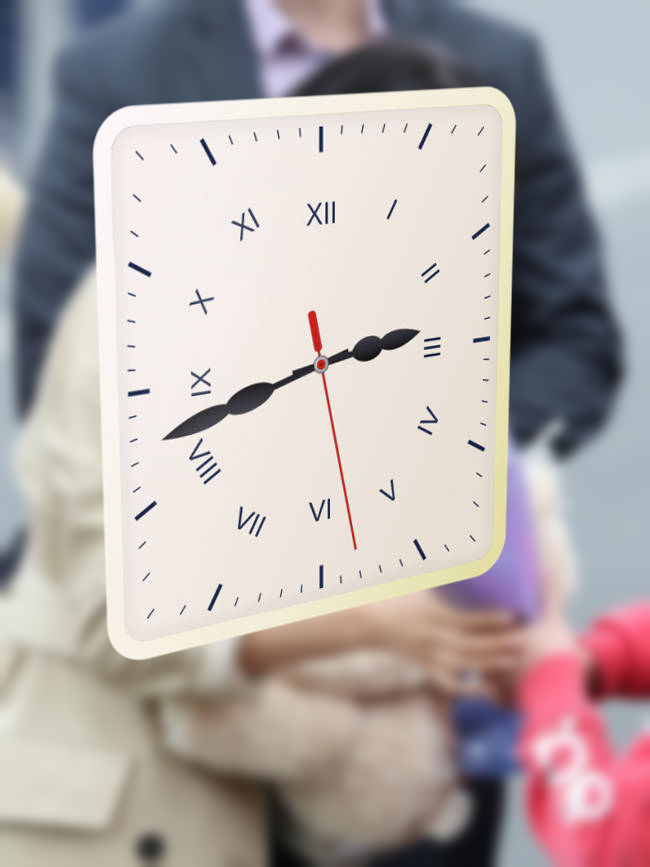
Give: 2:42:28
